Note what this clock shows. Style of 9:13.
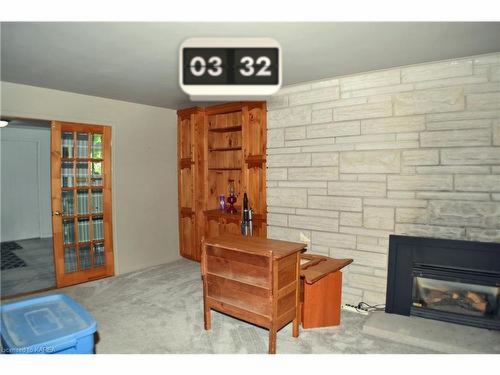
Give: 3:32
